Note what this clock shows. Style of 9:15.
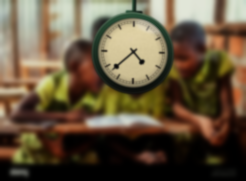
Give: 4:38
